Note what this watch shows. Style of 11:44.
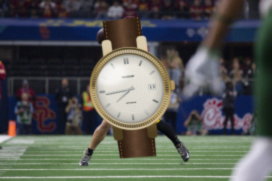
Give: 7:44
